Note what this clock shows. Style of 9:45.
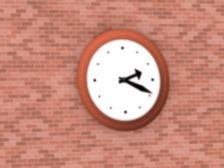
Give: 2:19
